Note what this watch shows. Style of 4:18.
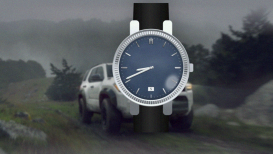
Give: 8:41
